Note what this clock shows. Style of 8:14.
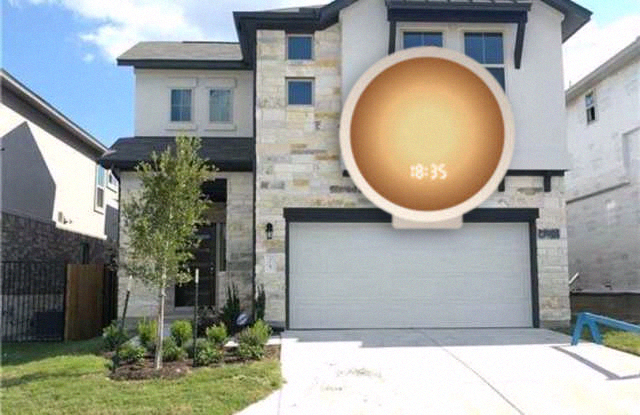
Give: 18:35
